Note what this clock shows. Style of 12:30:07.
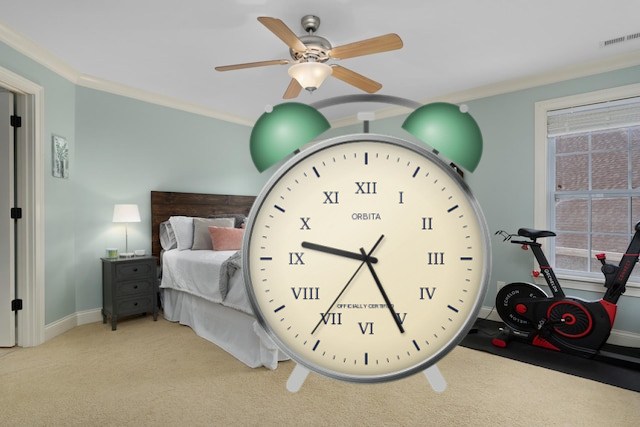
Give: 9:25:36
